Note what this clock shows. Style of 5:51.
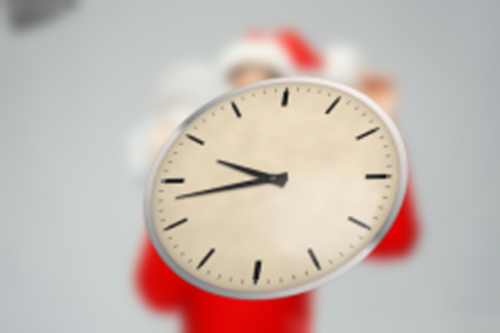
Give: 9:43
